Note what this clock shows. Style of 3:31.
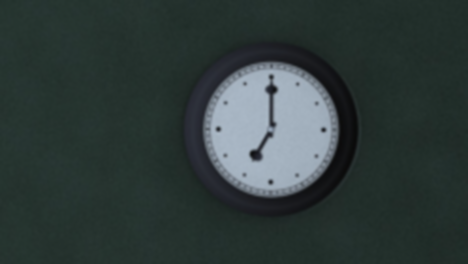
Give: 7:00
